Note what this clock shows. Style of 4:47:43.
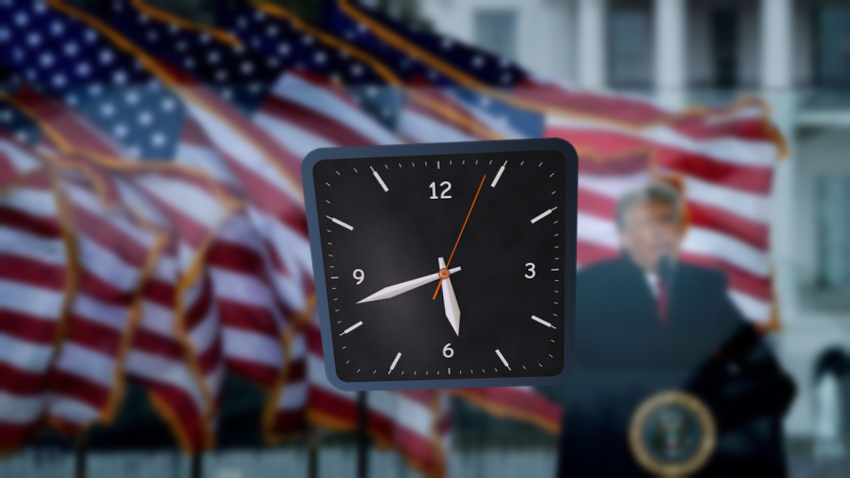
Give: 5:42:04
